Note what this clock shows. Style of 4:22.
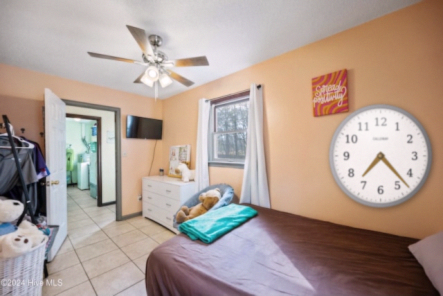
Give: 7:23
